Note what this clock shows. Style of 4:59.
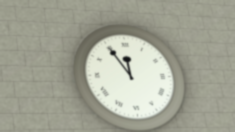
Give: 11:55
